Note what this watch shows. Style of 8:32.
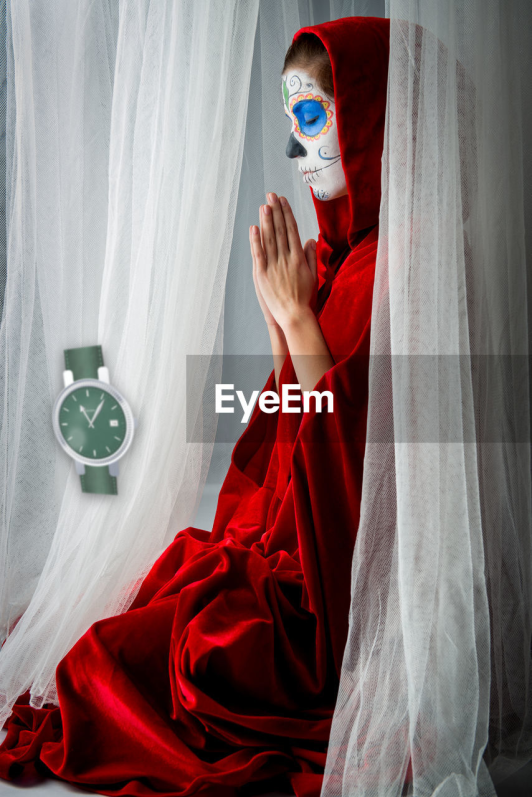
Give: 11:06
